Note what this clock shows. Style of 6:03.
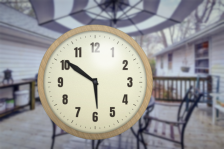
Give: 5:51
